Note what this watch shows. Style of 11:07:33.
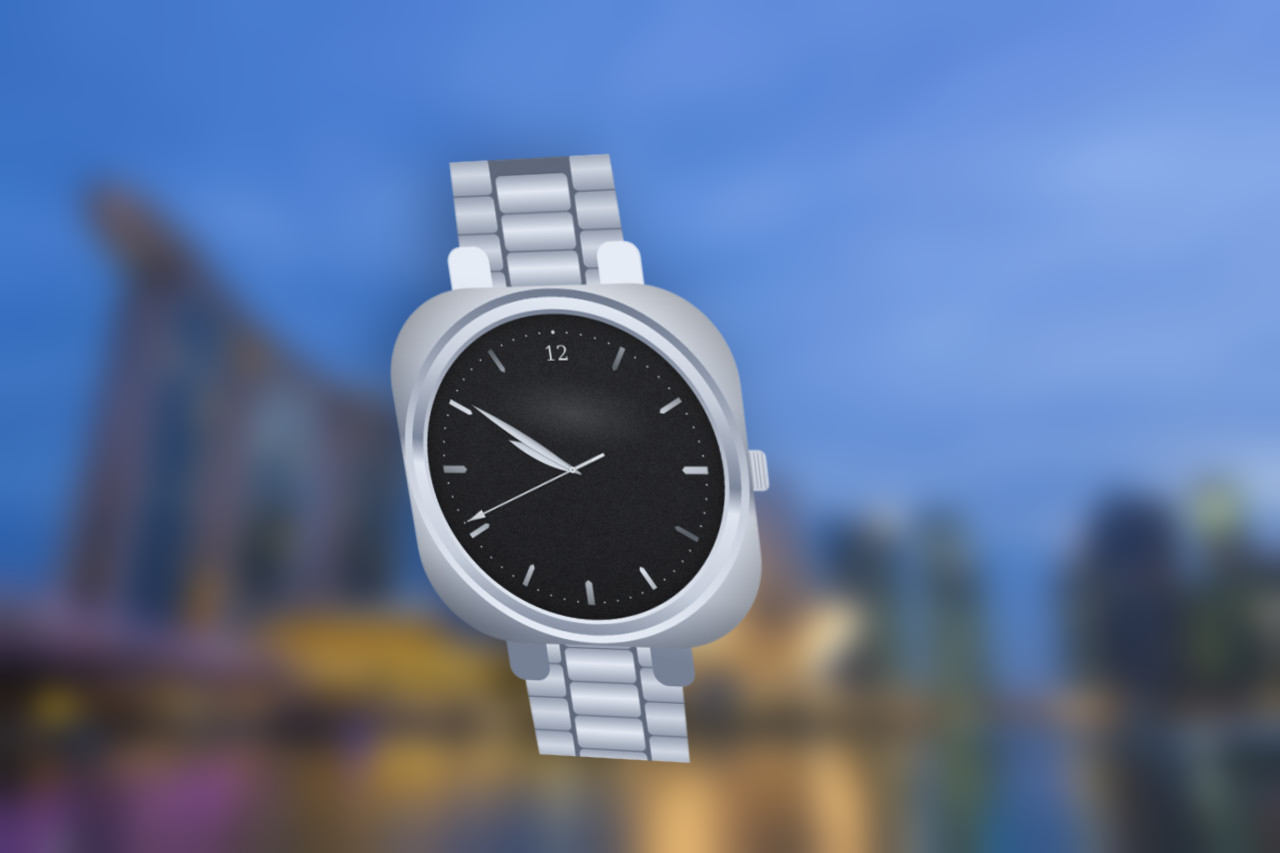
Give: 9:50:41
